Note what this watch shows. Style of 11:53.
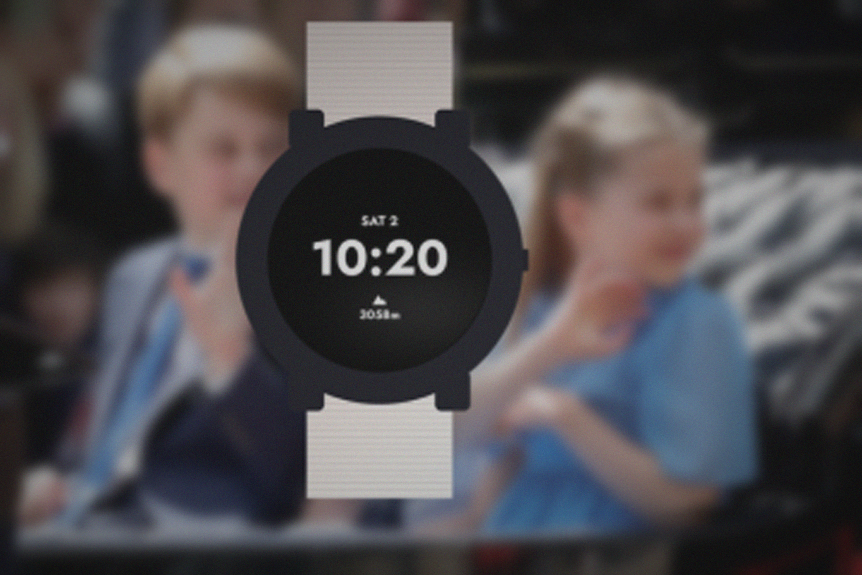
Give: 10:20
